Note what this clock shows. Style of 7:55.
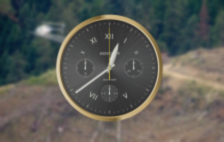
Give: 12:39
